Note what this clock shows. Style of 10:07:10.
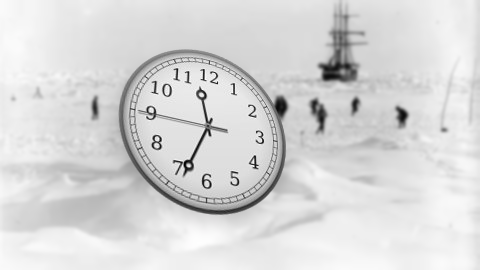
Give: 11:33:45
